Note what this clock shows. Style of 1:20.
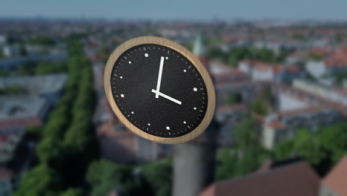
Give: 4:04
